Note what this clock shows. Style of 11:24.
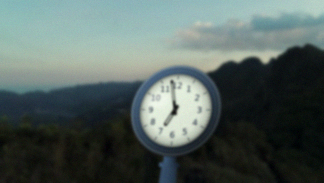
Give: 6:58
